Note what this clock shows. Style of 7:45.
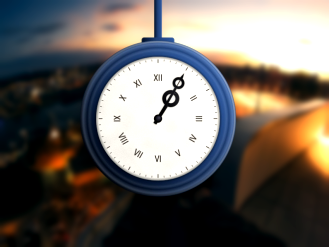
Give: 1:05
